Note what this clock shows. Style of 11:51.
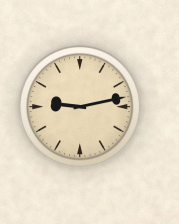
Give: 9:13
